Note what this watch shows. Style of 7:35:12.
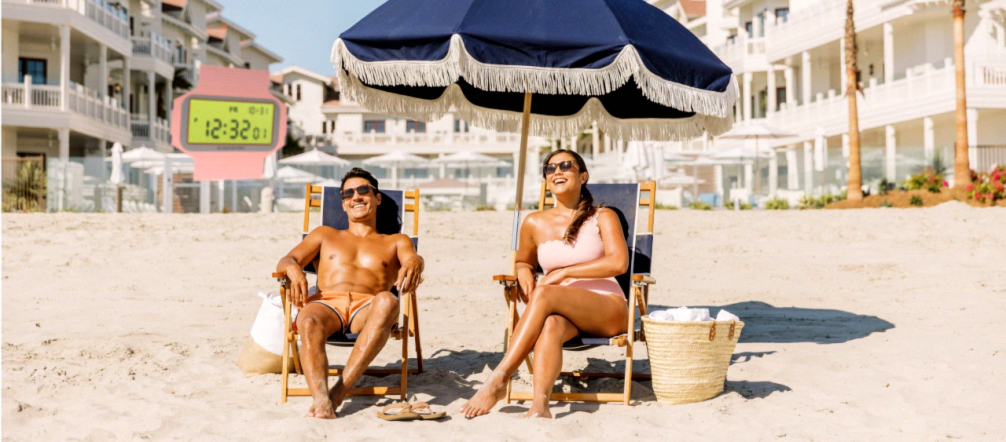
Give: 12:32:01
